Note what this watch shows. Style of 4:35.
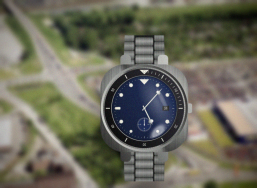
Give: 5:07
